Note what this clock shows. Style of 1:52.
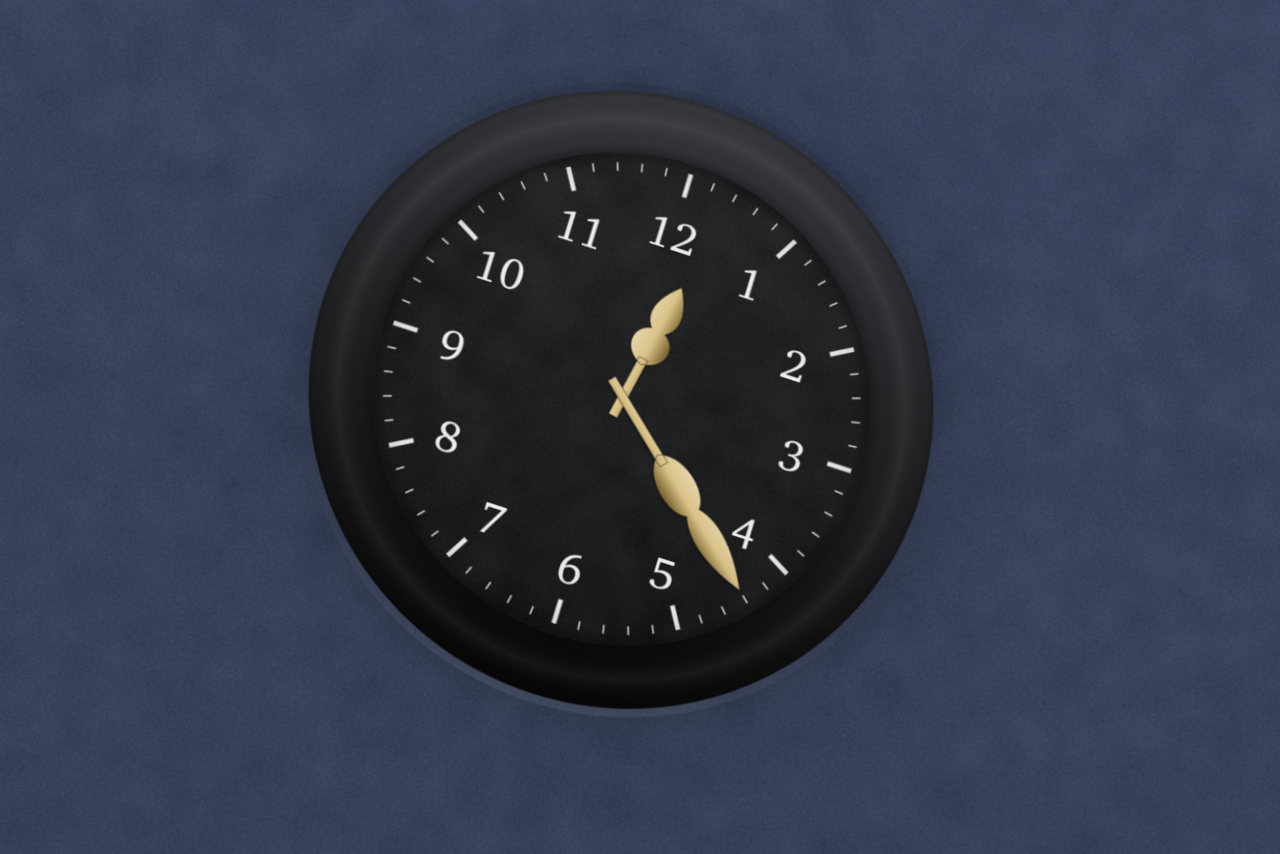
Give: 12:22
